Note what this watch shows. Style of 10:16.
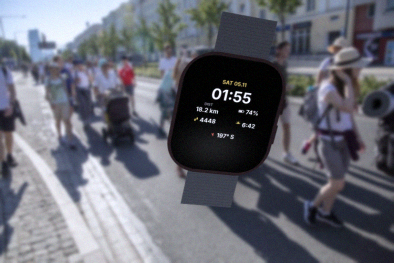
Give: 1:55
